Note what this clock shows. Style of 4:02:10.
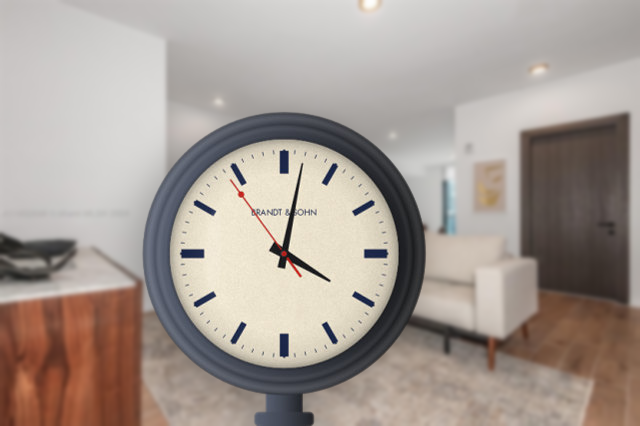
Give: 4:01:54
